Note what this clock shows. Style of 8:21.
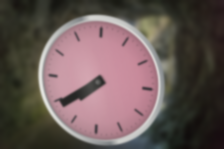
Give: 7:39
